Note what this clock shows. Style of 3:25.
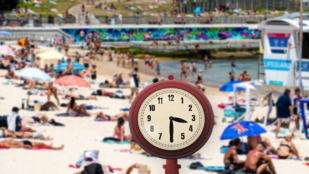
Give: 3:30
